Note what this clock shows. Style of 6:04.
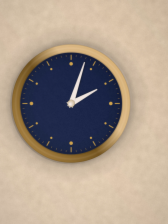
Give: 2:03
